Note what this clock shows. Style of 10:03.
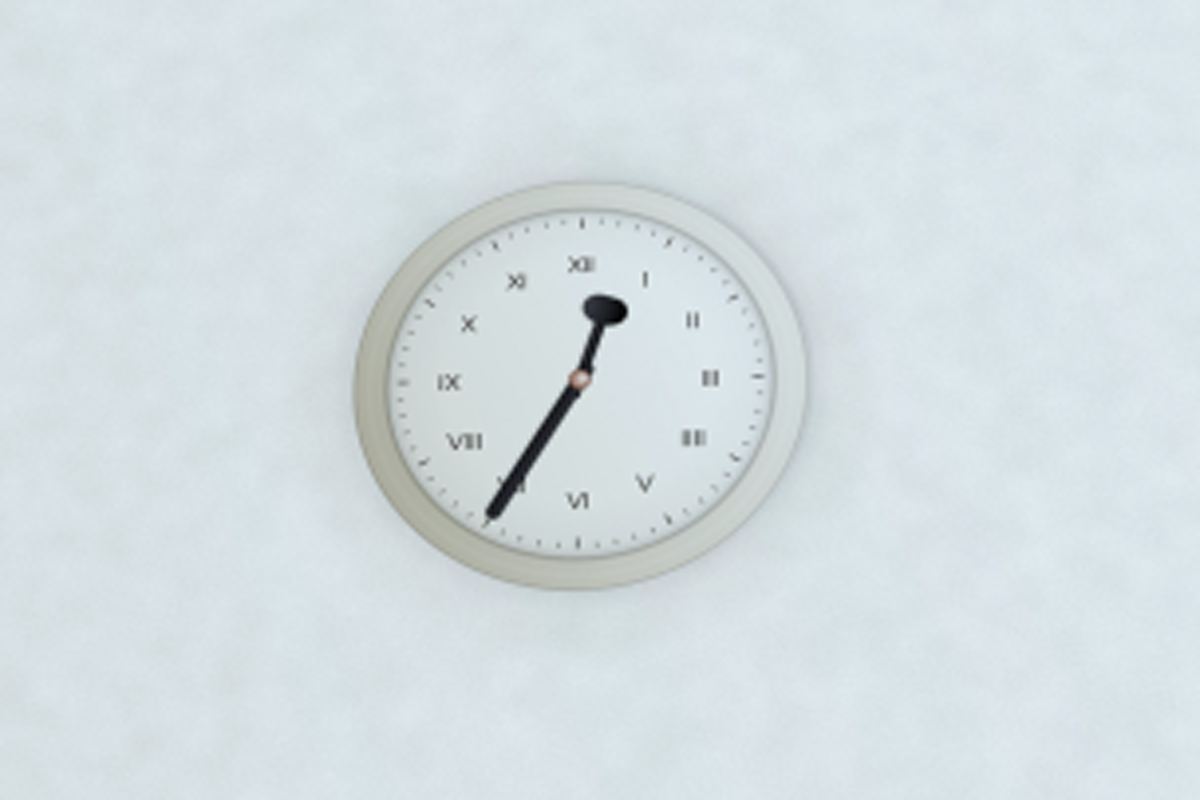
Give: 12:35
